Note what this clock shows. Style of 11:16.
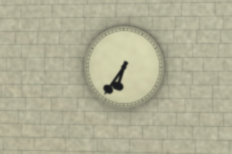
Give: 6:36
